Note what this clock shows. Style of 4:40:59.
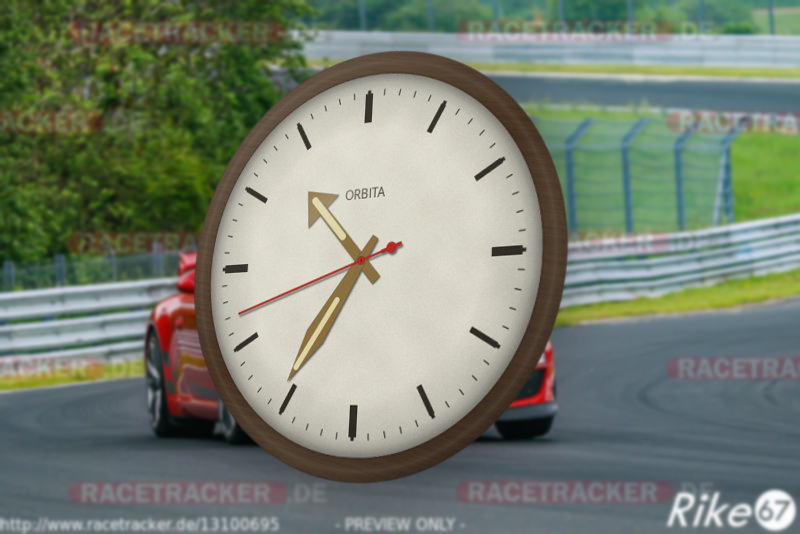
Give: 10:35:42
